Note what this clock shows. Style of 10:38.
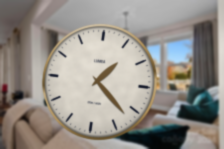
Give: 1:22
